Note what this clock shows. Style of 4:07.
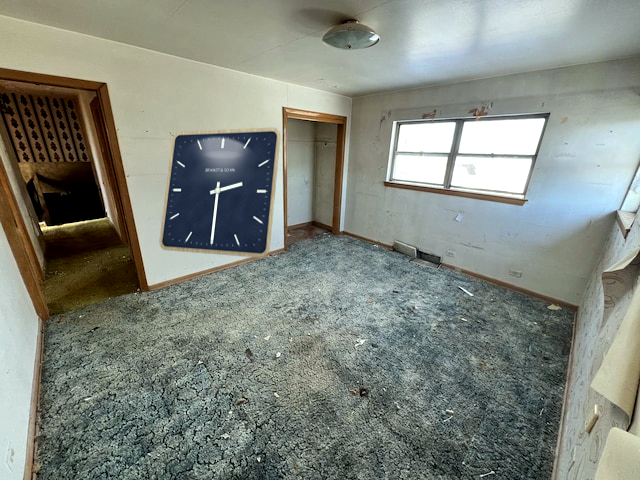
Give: 2:30
